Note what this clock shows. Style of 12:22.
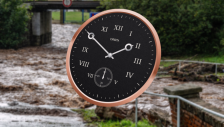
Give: 1:50
